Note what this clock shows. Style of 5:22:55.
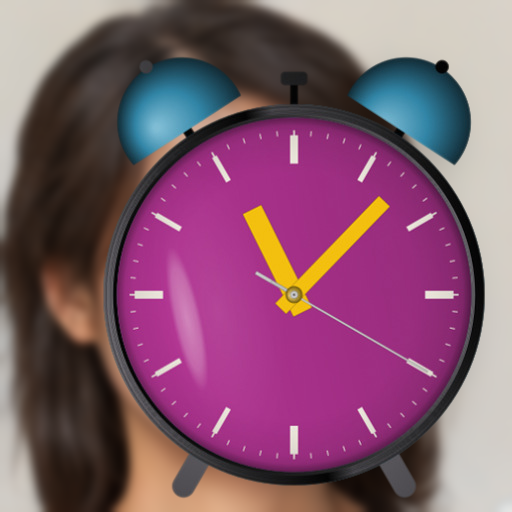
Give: 11:07:20
